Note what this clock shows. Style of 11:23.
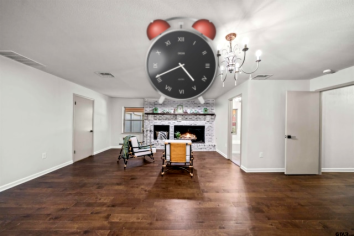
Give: 4:41
